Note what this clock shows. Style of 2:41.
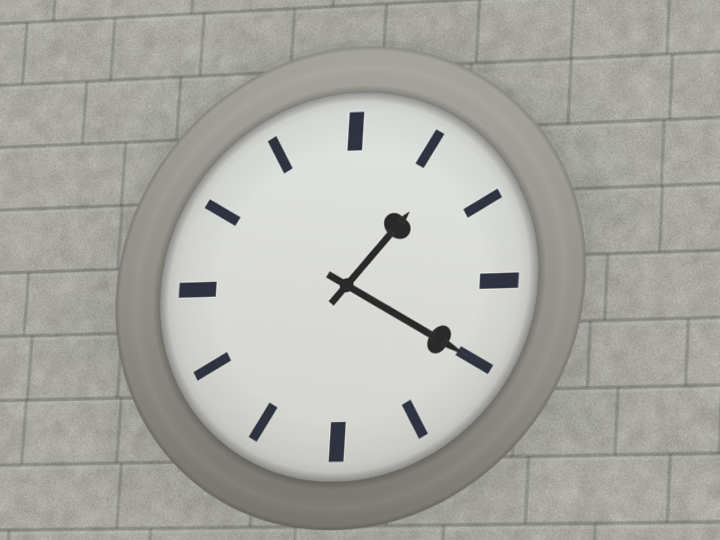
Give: 1:20
